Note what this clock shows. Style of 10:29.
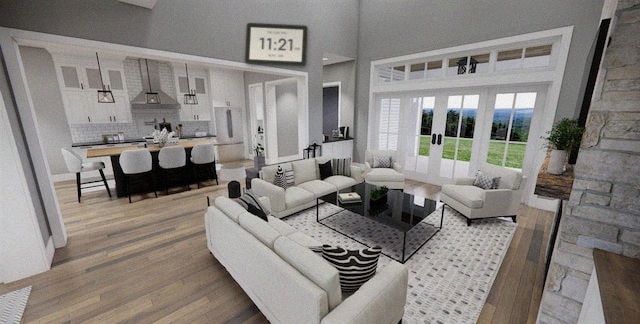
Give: 11:21
